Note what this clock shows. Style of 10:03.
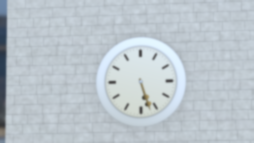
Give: 5:27
